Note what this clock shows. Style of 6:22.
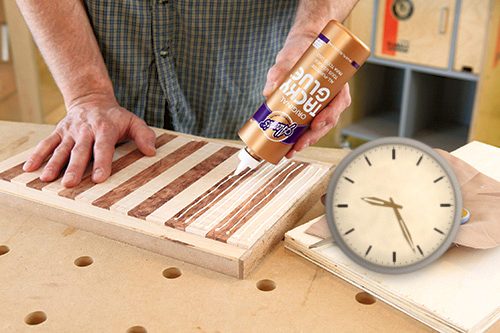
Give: 9:26
